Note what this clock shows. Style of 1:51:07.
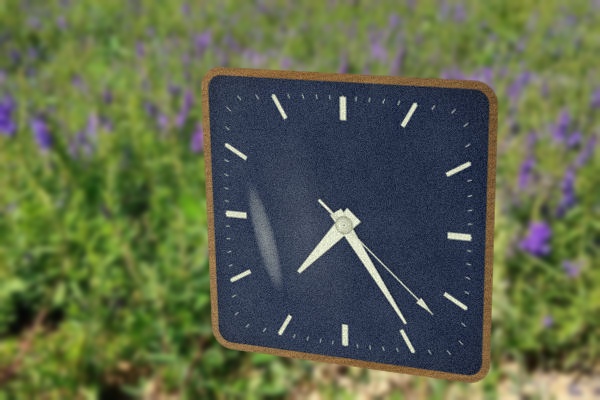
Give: 7:24:22
